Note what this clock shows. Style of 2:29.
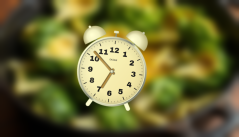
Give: 6:52
